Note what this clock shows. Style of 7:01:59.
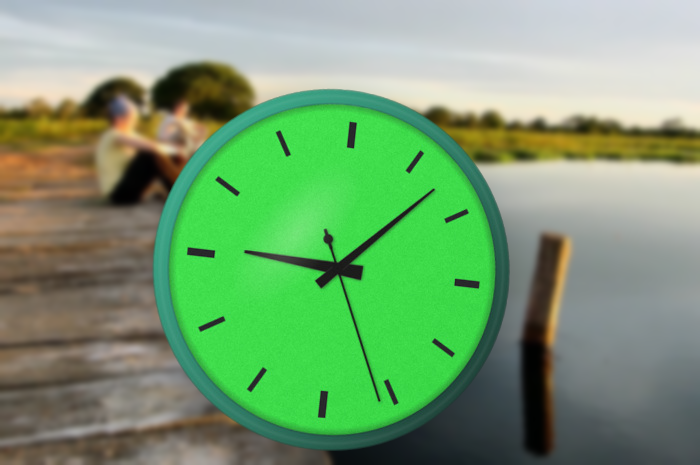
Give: 9:07:26
